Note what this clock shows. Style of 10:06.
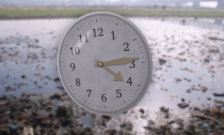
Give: 4:14
